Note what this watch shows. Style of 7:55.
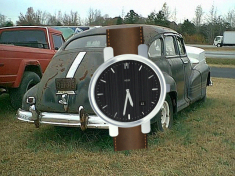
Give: 5:32
